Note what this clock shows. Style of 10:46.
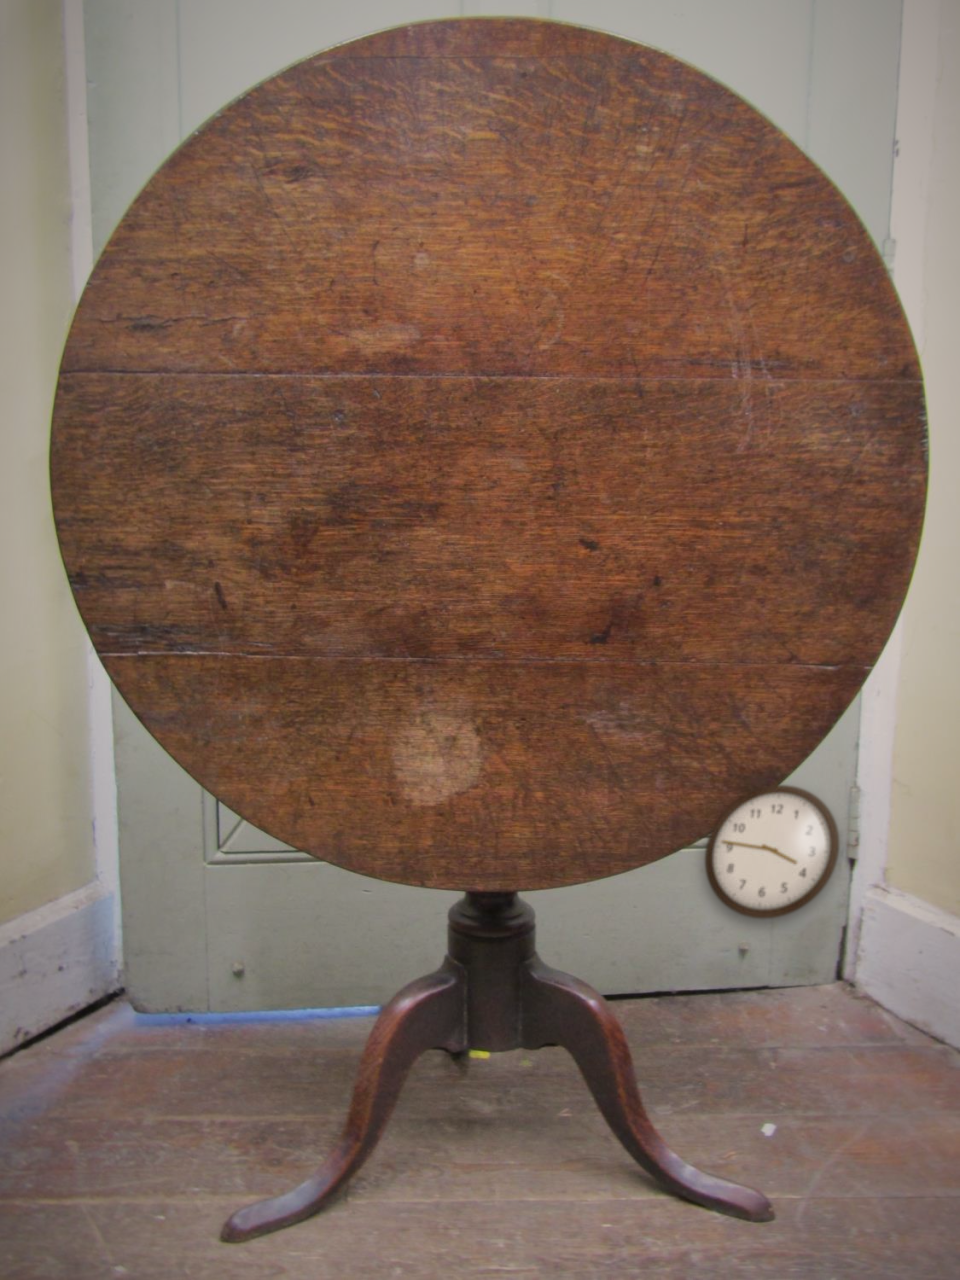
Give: 3:46
